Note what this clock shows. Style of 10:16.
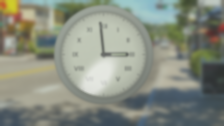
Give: 2:59
